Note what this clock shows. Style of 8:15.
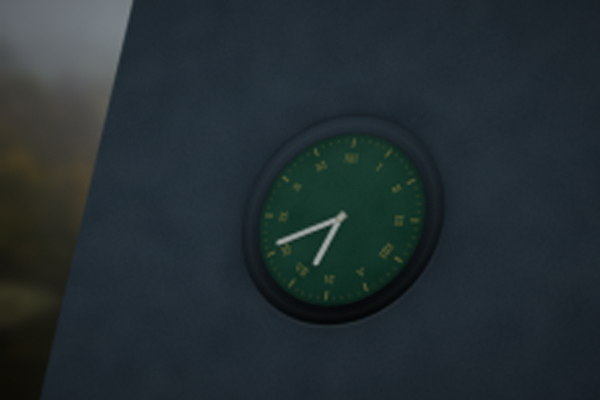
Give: 6:41
